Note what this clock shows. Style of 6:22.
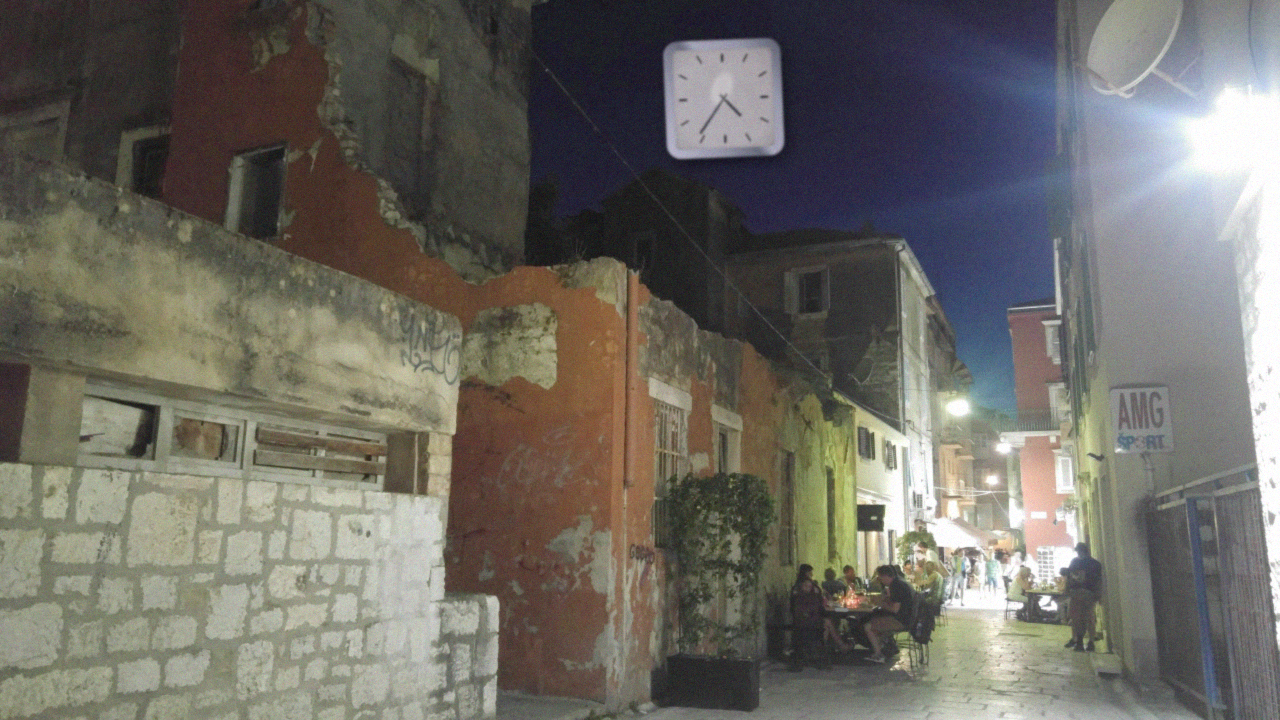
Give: 4:36
